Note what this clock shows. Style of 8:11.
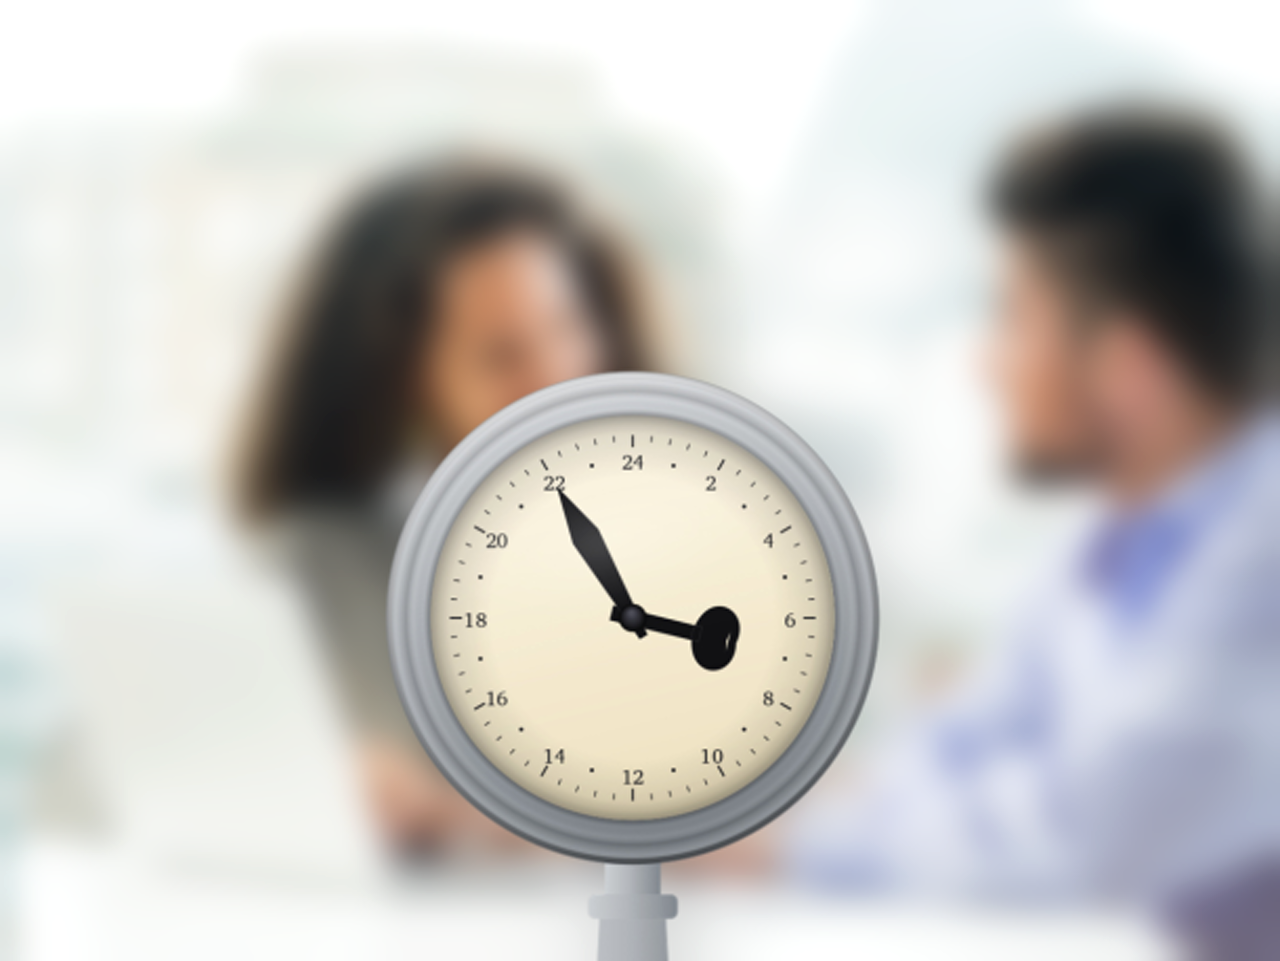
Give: 6:55
